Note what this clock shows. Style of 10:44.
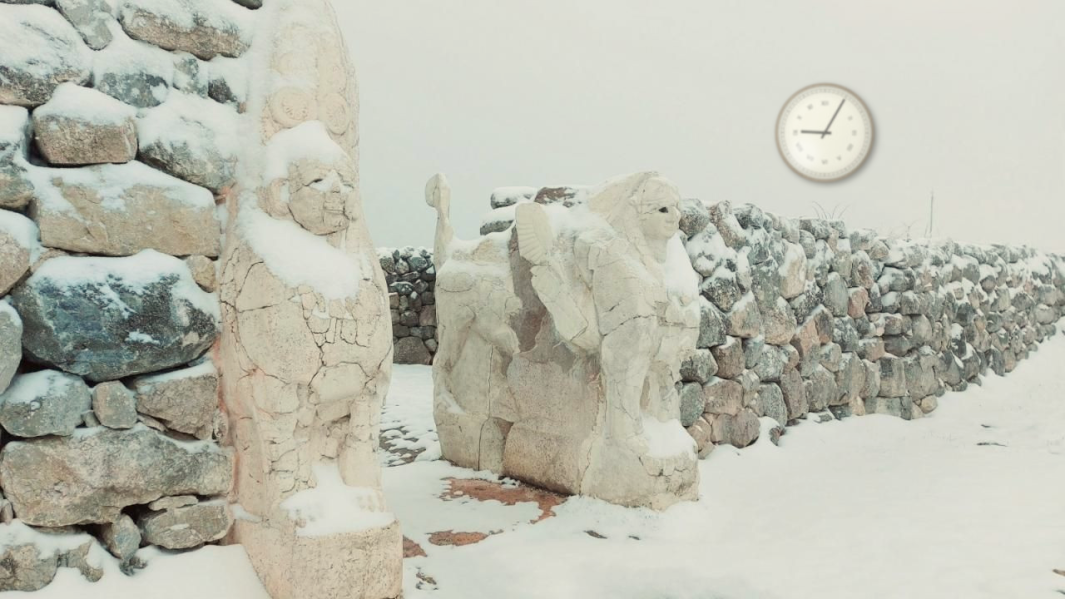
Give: 9:05
